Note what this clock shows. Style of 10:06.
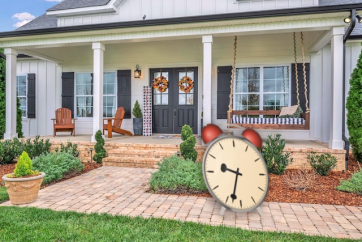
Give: 9:33
